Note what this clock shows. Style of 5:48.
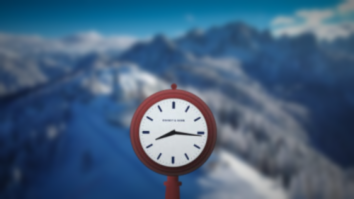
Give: 8:16
